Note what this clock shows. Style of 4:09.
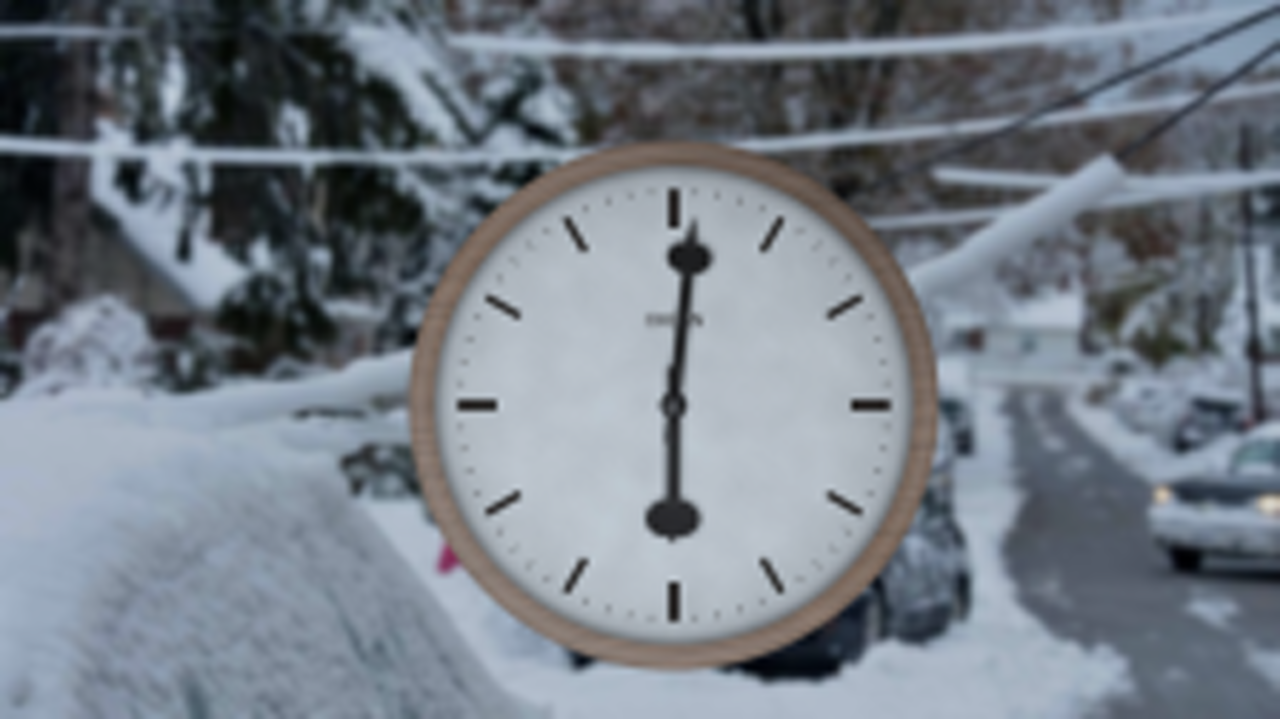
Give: 6:01
